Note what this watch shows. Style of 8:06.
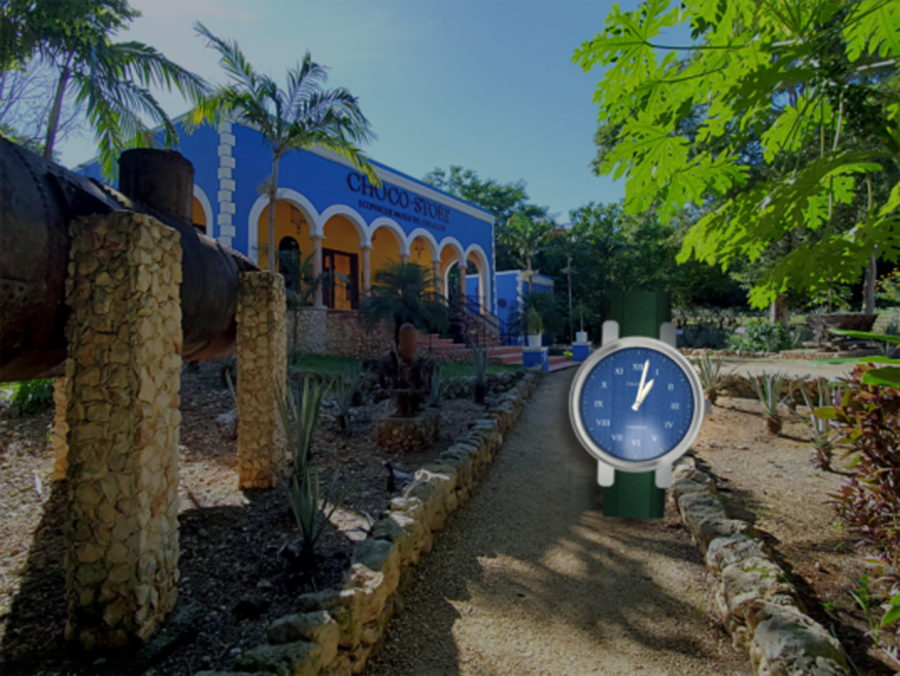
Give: 1:02
